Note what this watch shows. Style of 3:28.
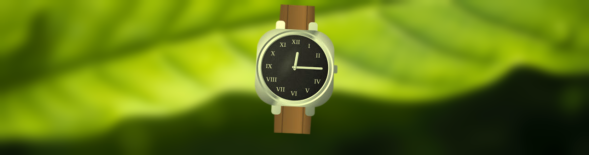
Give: 12:15
